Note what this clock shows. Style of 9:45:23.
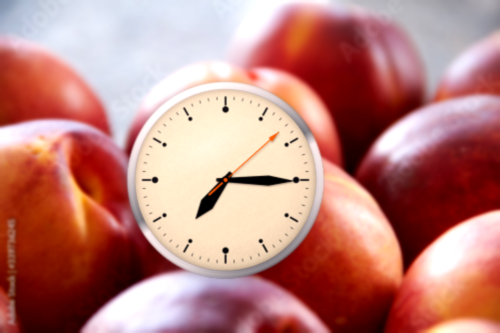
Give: 7:15:08
